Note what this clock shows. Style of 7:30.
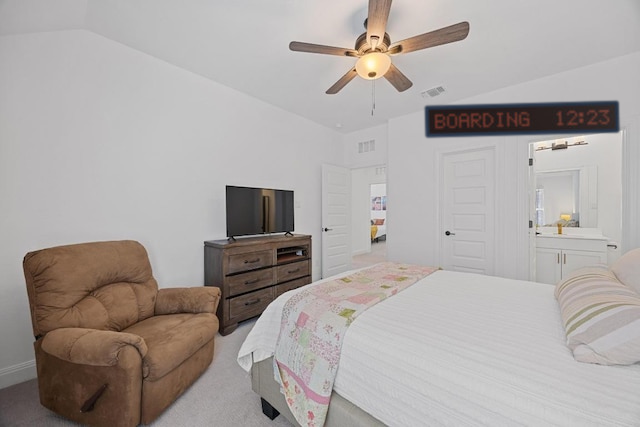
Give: 12:23
